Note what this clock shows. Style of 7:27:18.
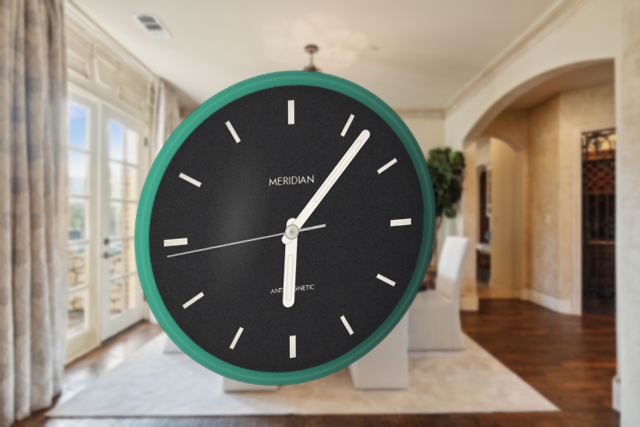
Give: 6:06:44
